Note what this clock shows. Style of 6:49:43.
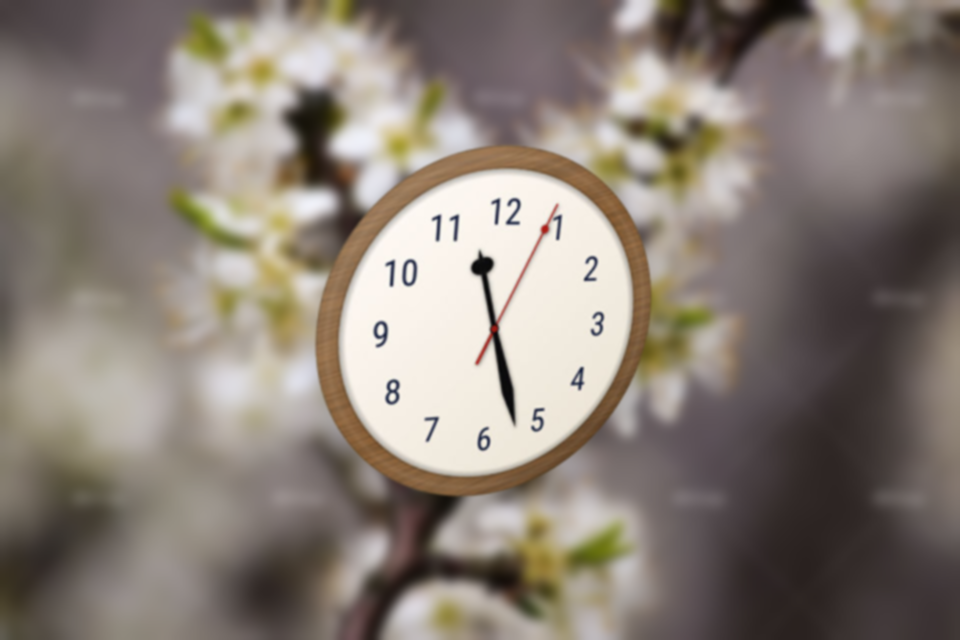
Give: 11:27:04
